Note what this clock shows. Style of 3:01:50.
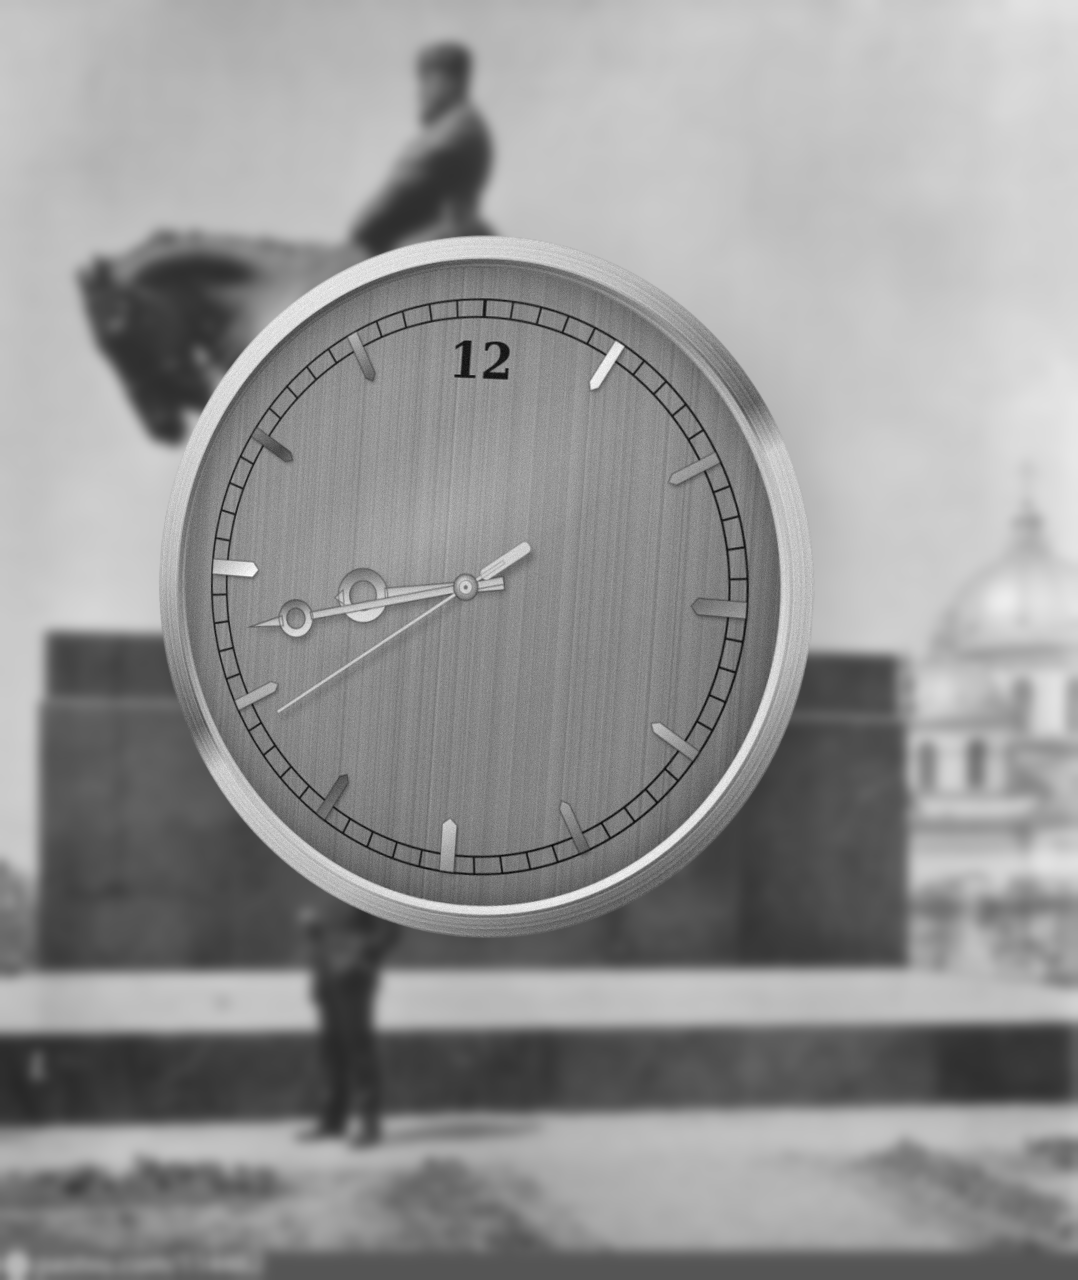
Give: 8:42:39
